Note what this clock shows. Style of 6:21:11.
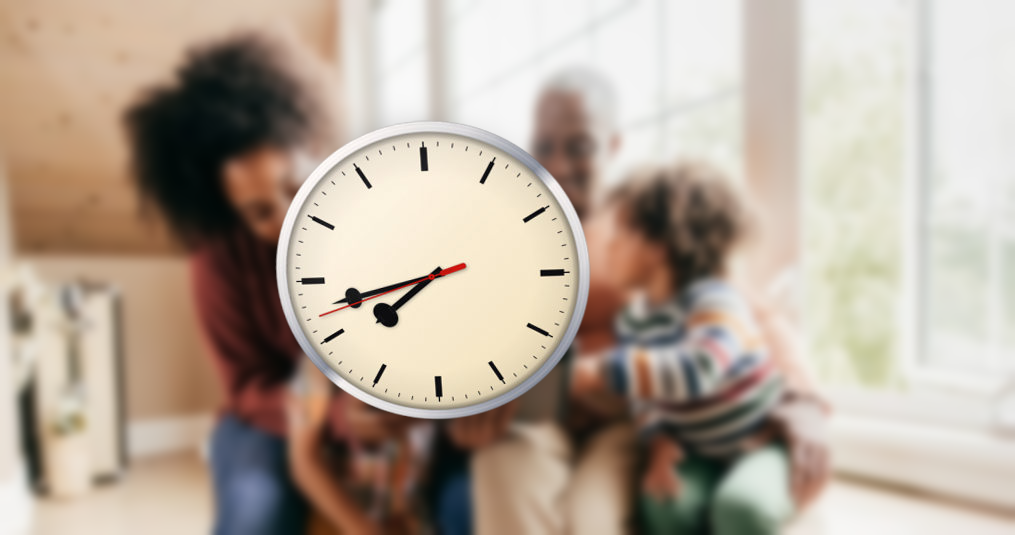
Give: 7:42:42
